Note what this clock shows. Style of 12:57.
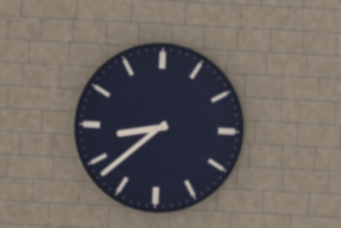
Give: 8:38
